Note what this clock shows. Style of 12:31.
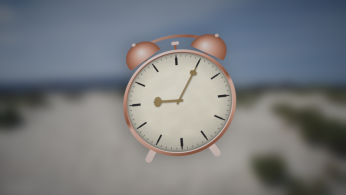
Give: 9:05
